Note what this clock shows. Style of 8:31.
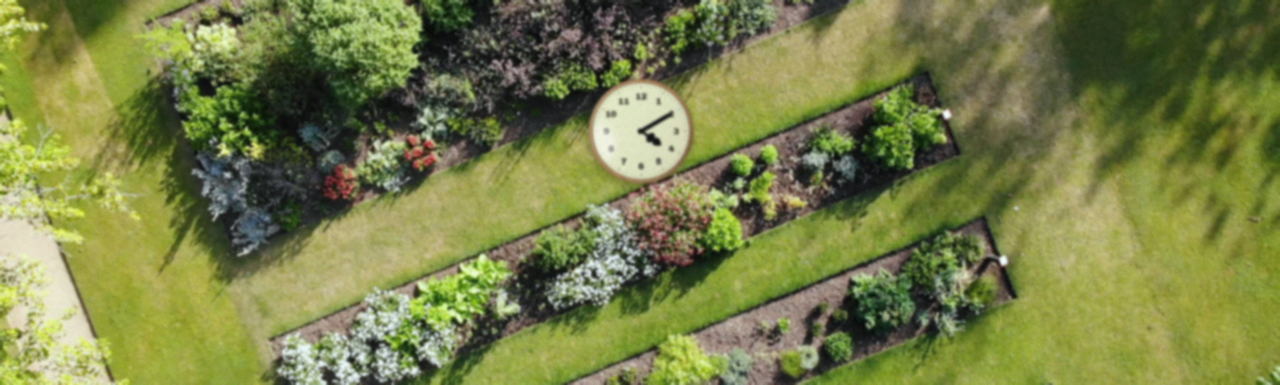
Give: 4:10
